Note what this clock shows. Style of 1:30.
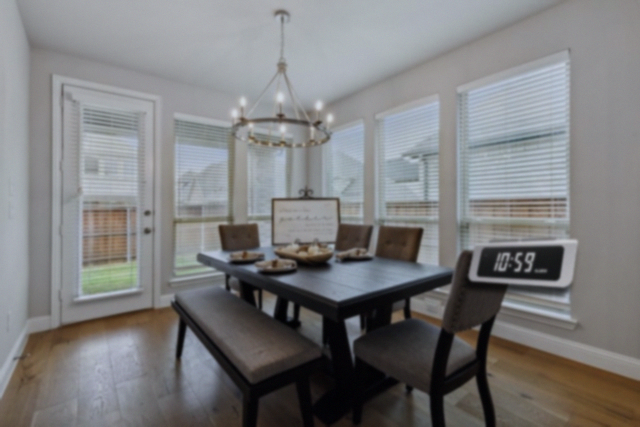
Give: 10:59
